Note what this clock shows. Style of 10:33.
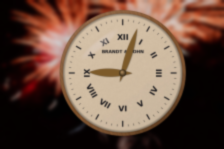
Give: 9:03
